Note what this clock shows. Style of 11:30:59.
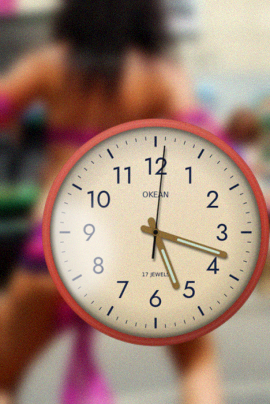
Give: 5:18:01
